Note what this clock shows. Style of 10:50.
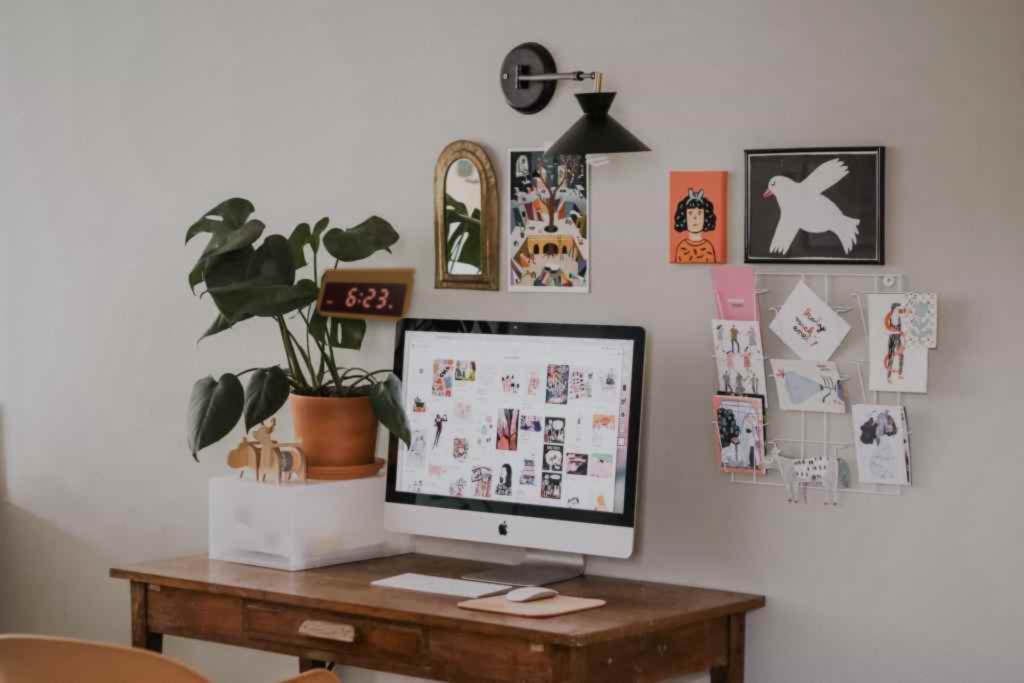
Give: 6:23
